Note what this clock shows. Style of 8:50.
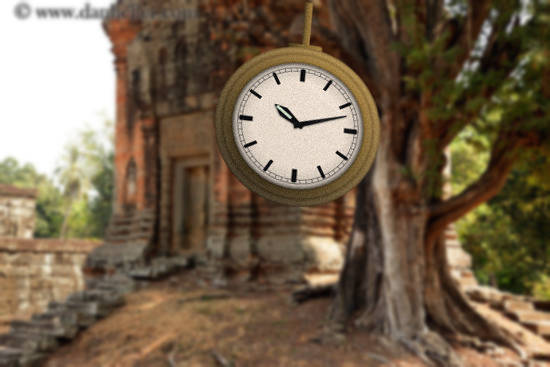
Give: 10:12
